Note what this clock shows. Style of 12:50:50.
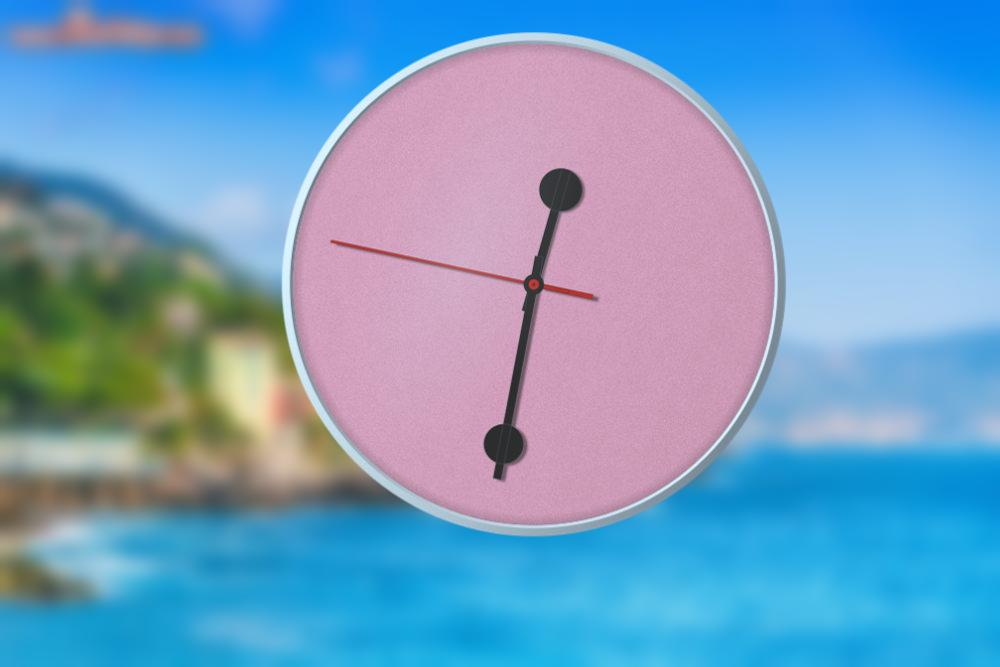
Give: 12:31:47
